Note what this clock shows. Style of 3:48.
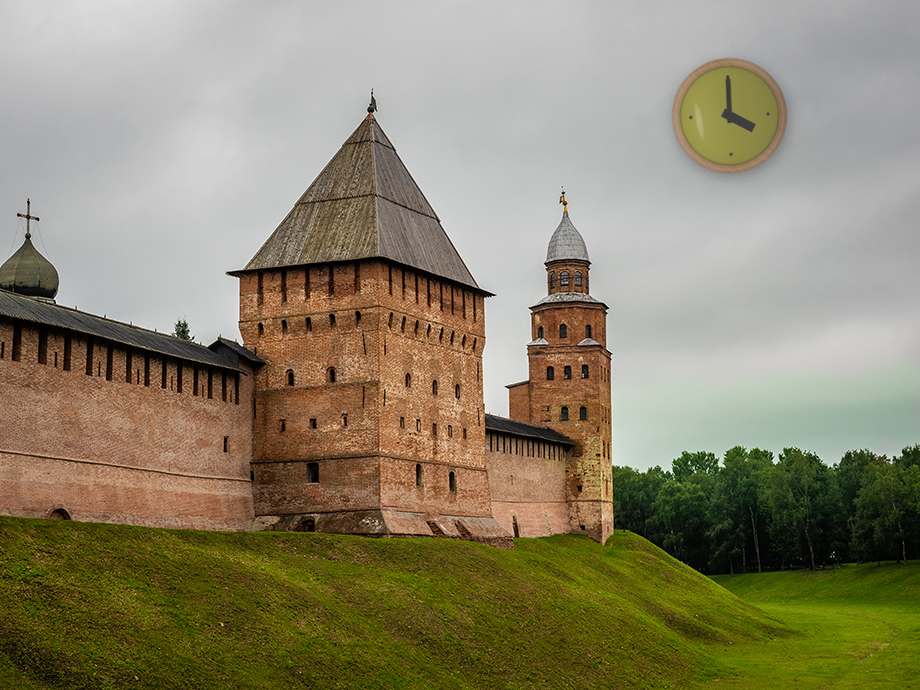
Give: 4:00
